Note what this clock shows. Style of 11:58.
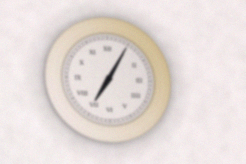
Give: 7:05
